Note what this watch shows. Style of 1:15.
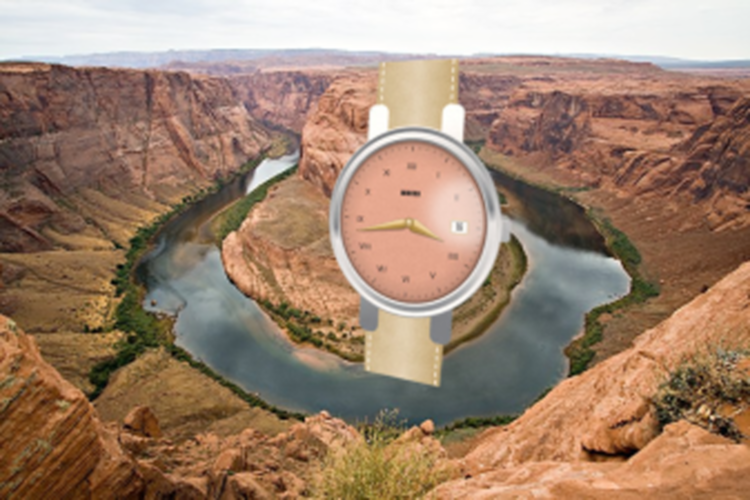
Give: 3:43
